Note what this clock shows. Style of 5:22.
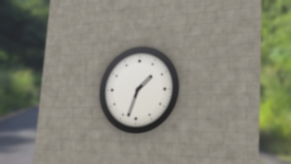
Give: 1:33
